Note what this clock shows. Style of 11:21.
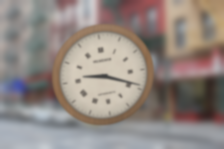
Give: 9:19
